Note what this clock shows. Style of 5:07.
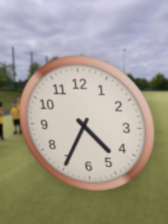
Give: 4:35
